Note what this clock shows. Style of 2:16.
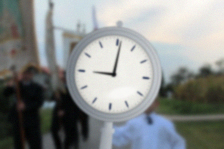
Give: 9:01
